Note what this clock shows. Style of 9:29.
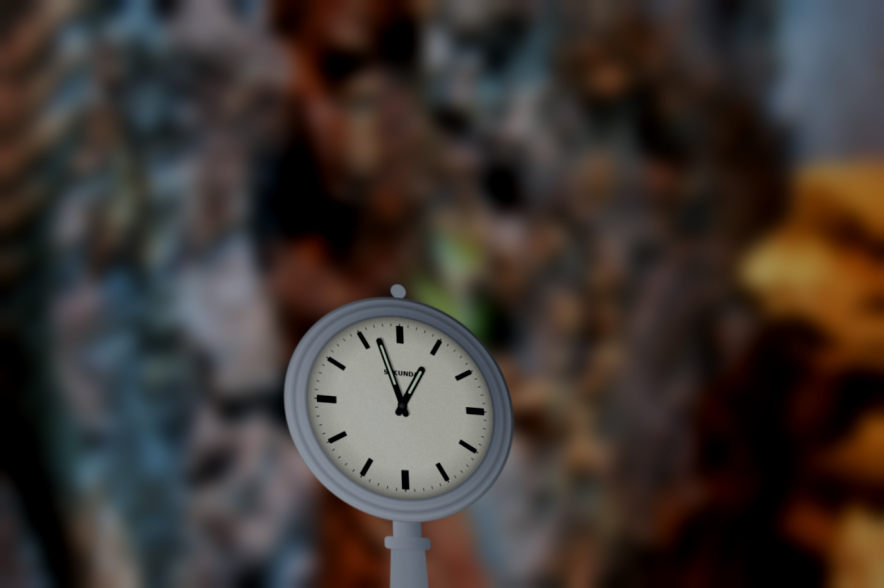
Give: 12:57
